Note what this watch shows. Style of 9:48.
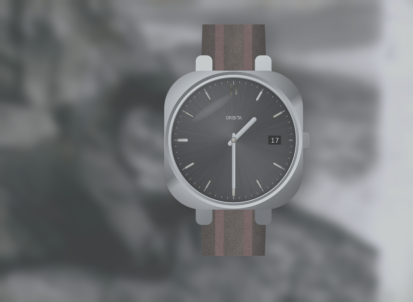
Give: 1:30
